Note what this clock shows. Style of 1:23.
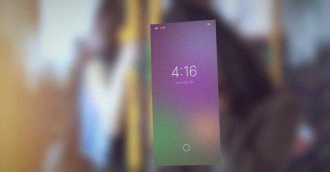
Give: 4:16
